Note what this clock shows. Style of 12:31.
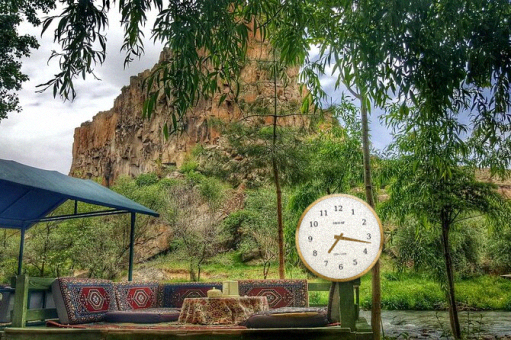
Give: 7:17
